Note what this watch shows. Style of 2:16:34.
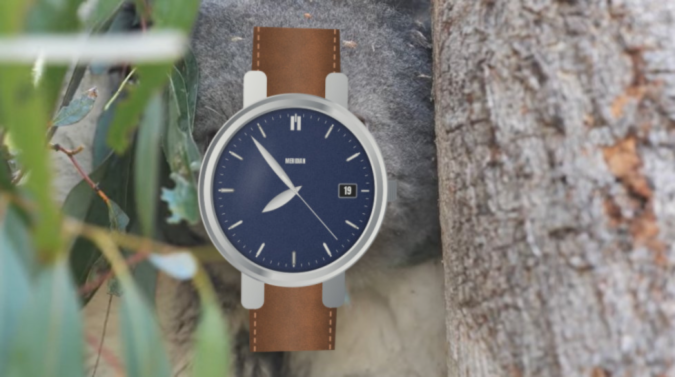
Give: 7:53:23
